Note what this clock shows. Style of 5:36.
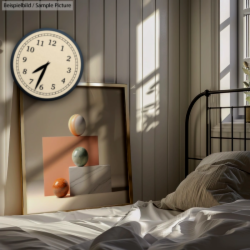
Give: 7:32
